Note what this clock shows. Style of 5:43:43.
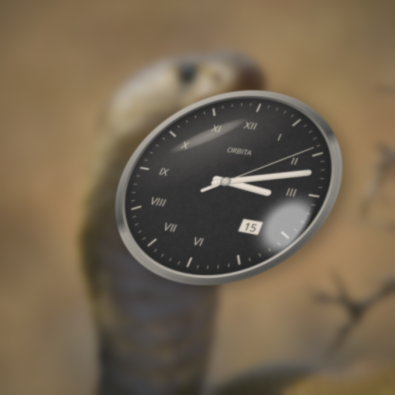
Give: 3:12:09
